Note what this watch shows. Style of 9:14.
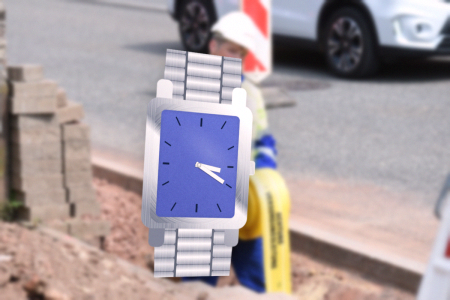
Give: 3:20
